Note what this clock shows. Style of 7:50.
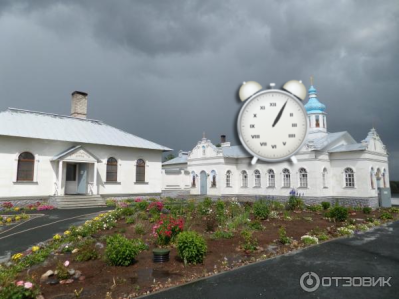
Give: 1:05
